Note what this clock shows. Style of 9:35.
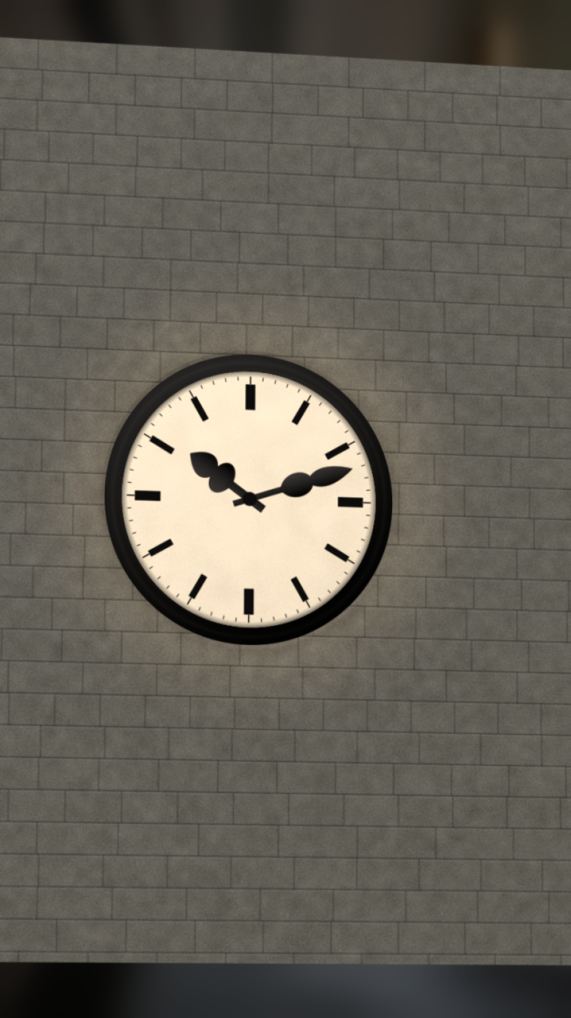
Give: 10:12
